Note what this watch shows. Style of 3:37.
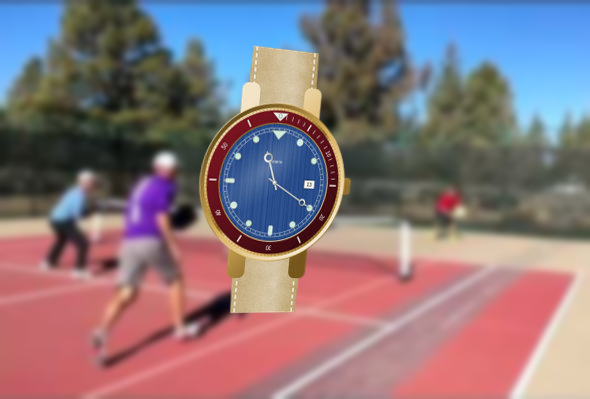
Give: 11:20
